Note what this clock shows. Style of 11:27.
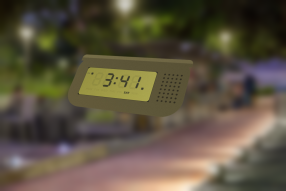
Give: 3:41
